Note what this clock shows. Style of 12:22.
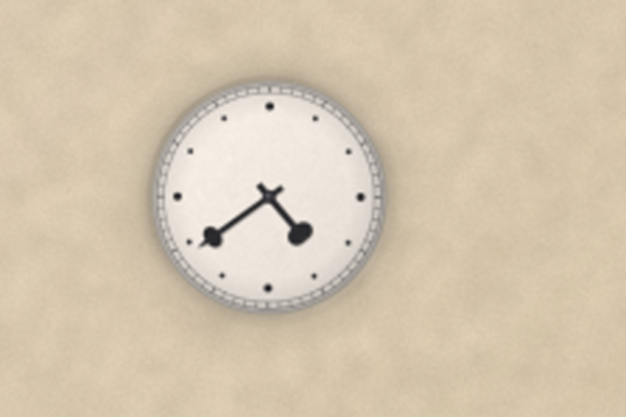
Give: 4:39
